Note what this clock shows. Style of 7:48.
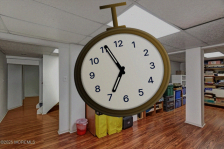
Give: 6:56
